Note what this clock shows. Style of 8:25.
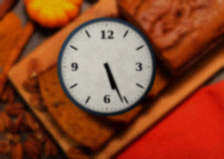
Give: 5:26
